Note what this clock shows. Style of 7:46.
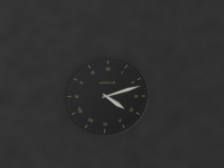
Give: 4:12
